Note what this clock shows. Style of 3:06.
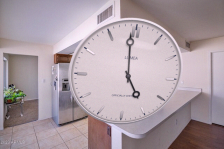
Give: 4:59
